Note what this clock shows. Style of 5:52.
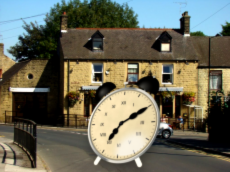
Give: 7:10
